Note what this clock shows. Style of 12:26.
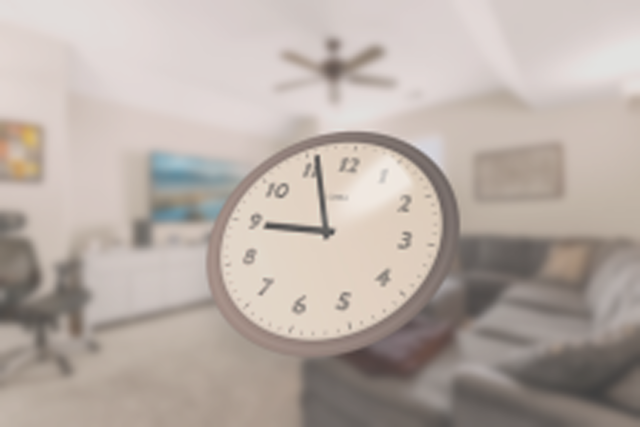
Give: 8:56
